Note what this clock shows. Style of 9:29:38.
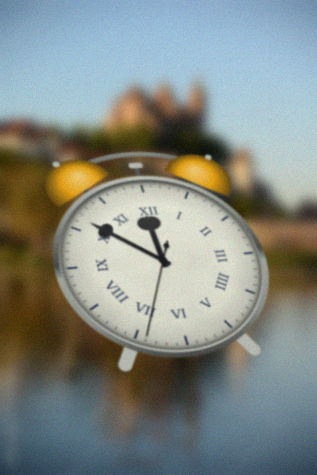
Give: 11:51:34
